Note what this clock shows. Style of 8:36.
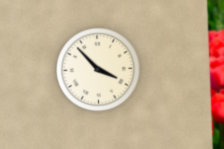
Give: 3:53
